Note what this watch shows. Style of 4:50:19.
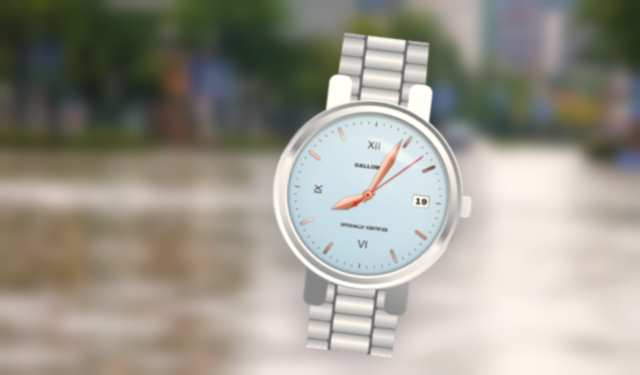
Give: 8:04:08
